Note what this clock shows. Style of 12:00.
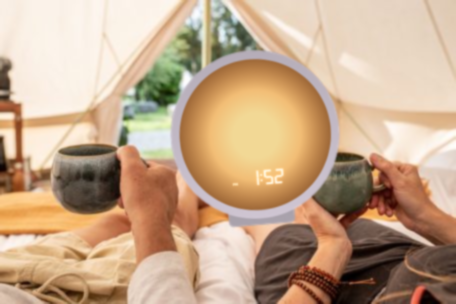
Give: 1:52
